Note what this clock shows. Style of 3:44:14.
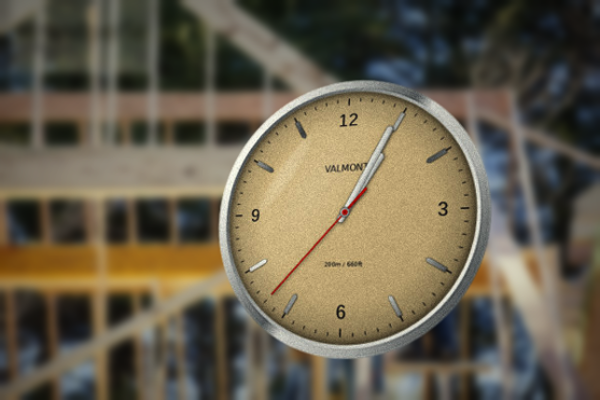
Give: 1:04:37
